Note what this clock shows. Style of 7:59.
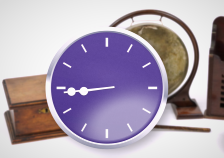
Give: 8:44
